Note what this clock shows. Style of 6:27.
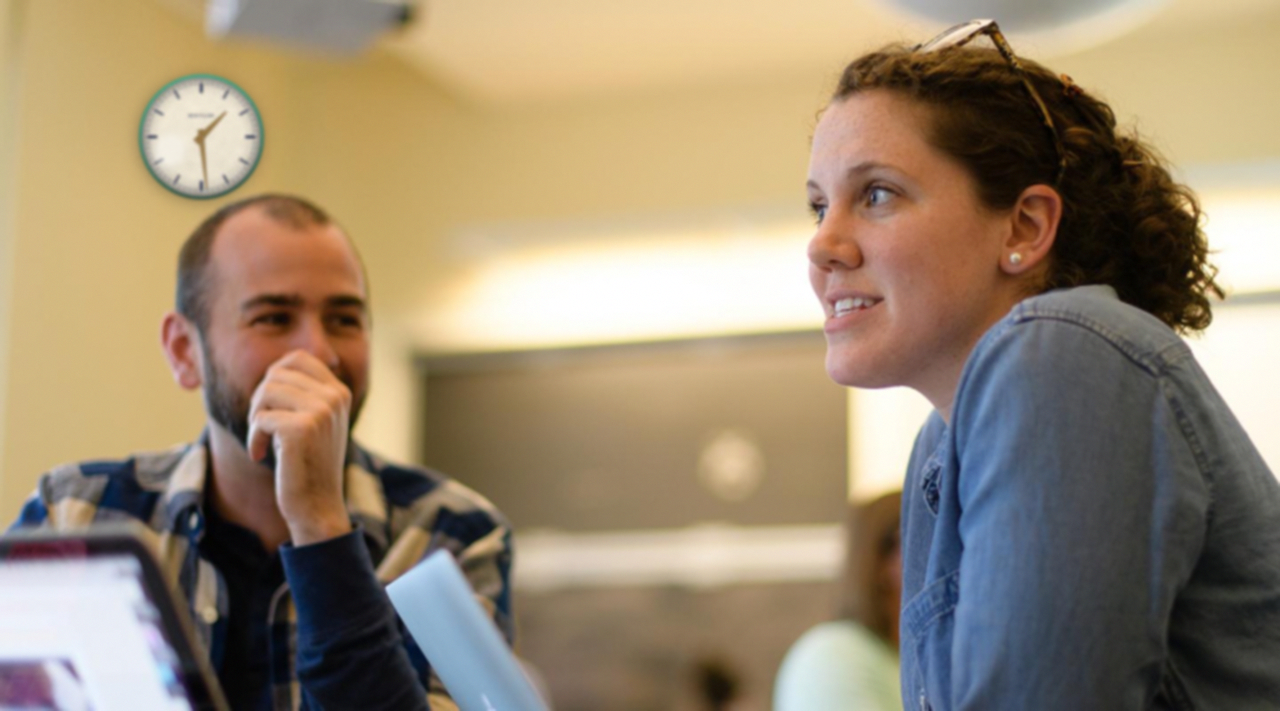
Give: 1:29
